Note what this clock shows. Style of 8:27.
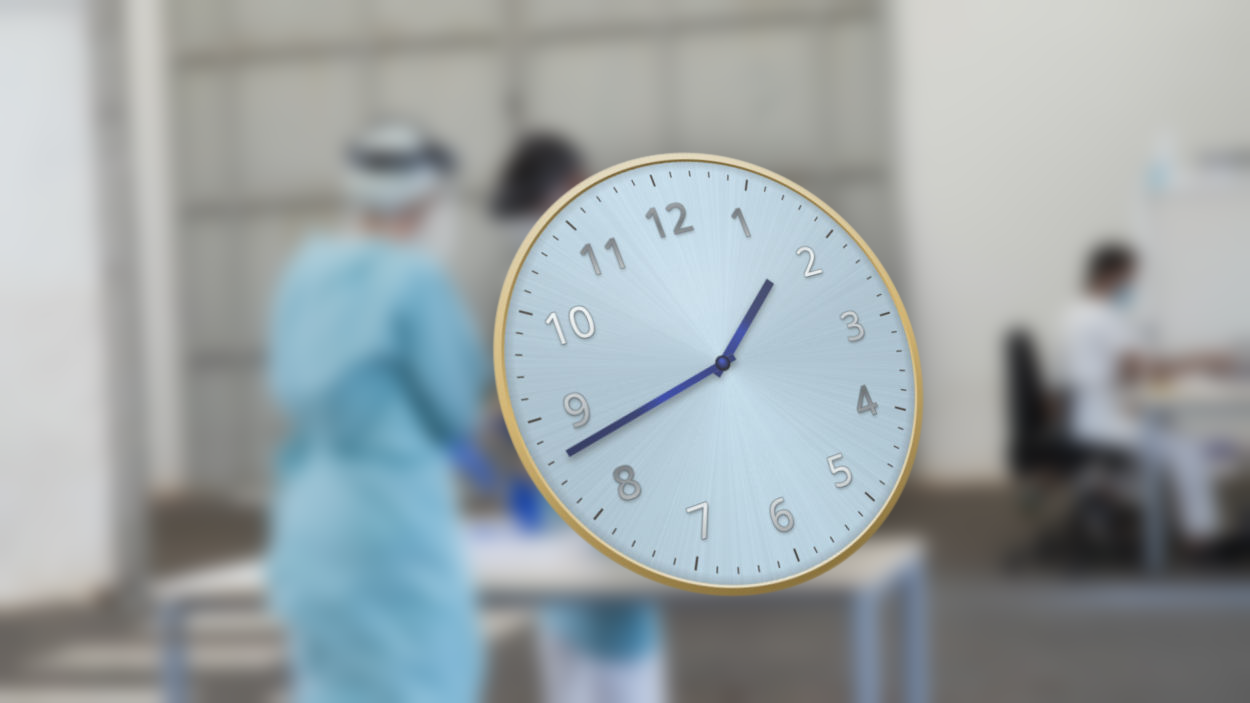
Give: 1:43
